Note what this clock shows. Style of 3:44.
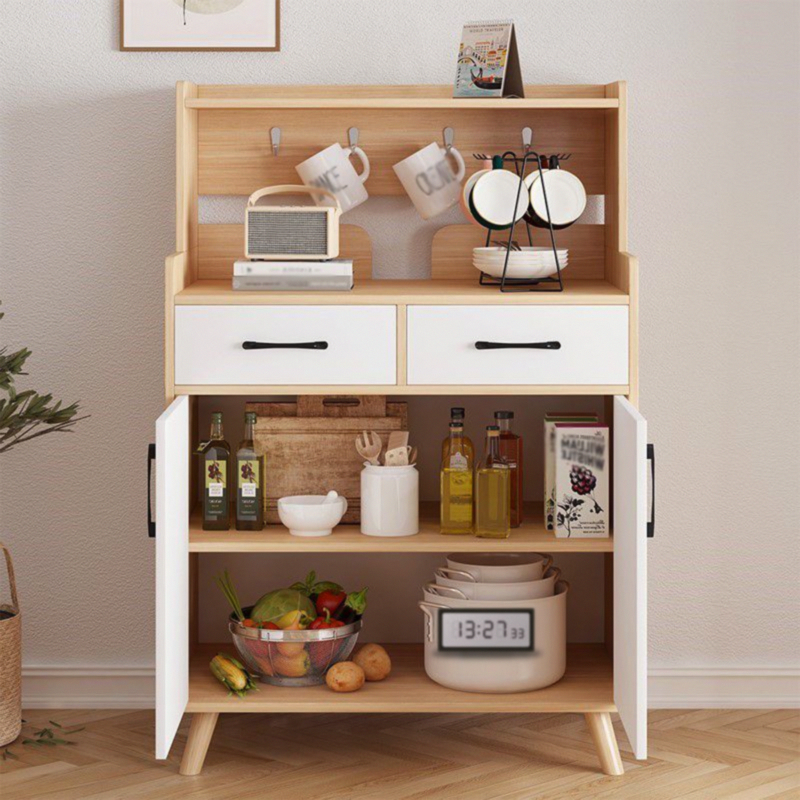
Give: 13:27
